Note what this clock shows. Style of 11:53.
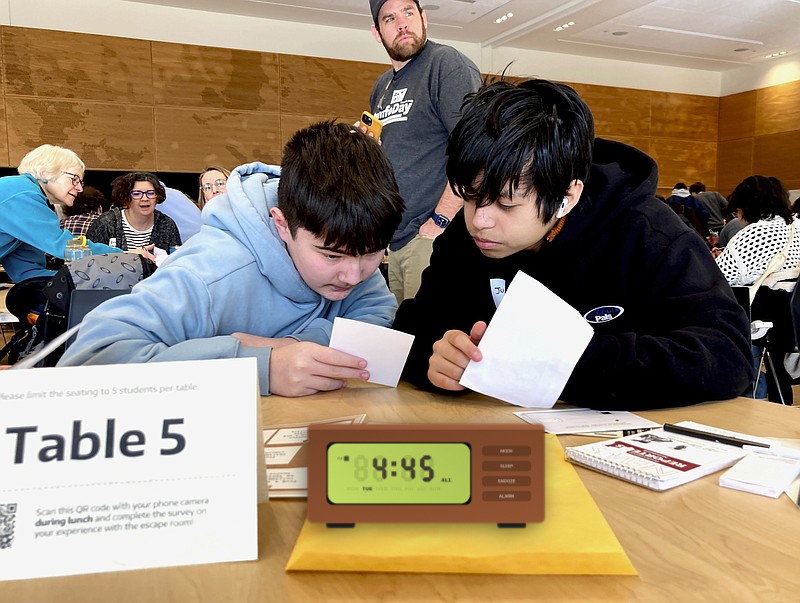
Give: 4:45
